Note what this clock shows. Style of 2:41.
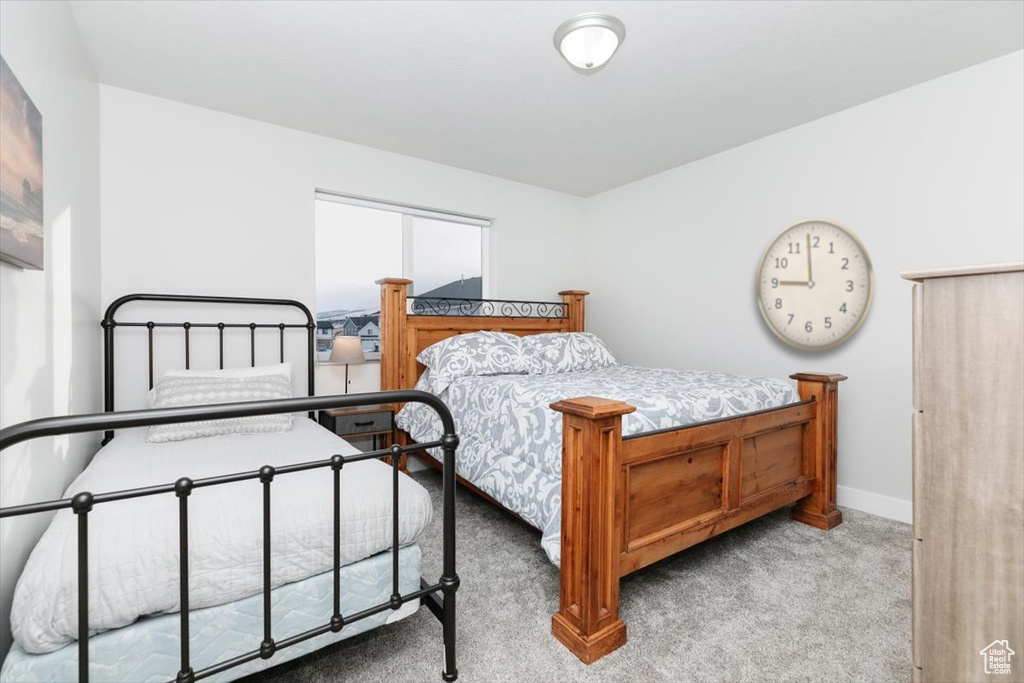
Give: 8:59
